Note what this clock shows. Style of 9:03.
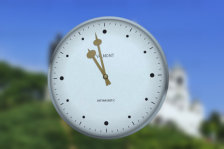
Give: 10:58
